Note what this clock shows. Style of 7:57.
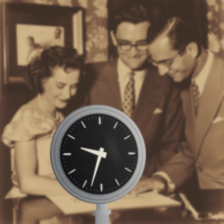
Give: 9:33
